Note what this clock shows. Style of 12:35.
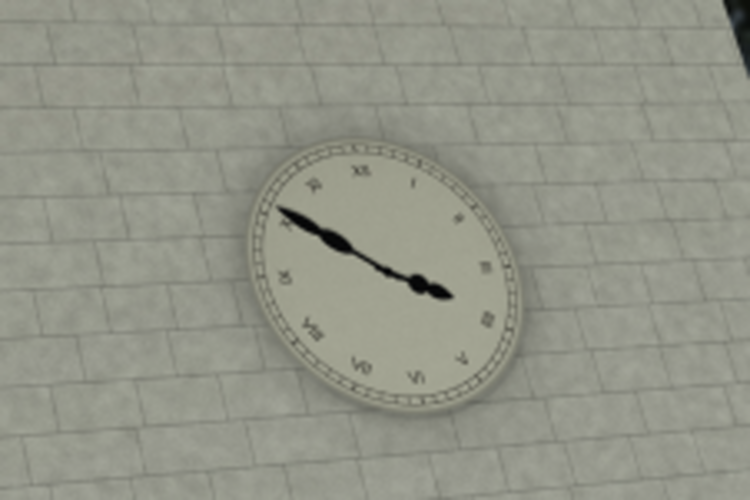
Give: 3:51
